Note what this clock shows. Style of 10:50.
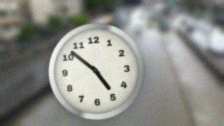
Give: 4:52
